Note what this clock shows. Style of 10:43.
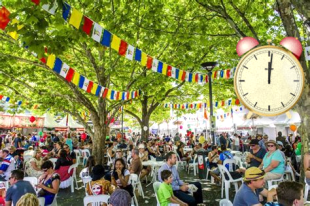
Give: 12:01
